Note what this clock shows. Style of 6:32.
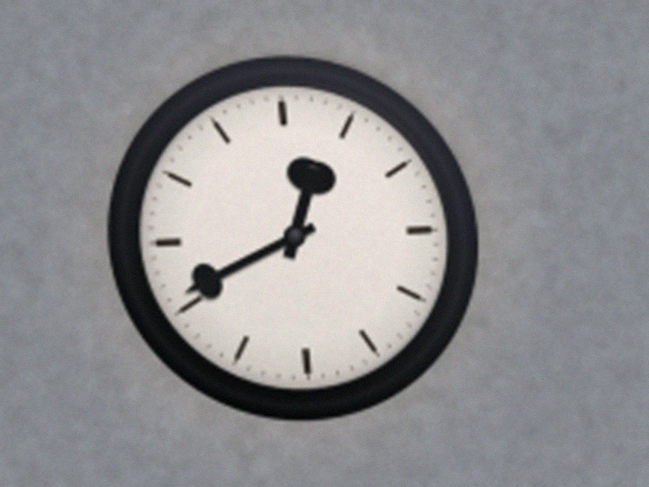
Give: 12:41
